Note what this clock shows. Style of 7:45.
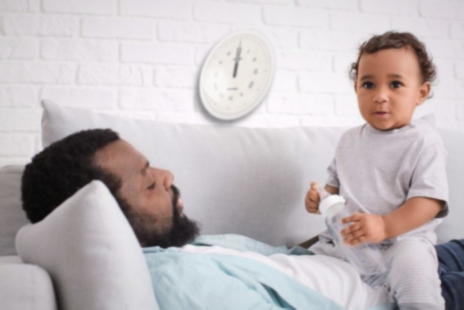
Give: 12:00
